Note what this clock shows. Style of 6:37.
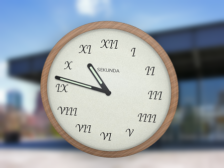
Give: 10:47
